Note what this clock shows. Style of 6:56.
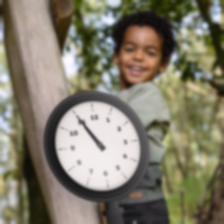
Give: 10:55
